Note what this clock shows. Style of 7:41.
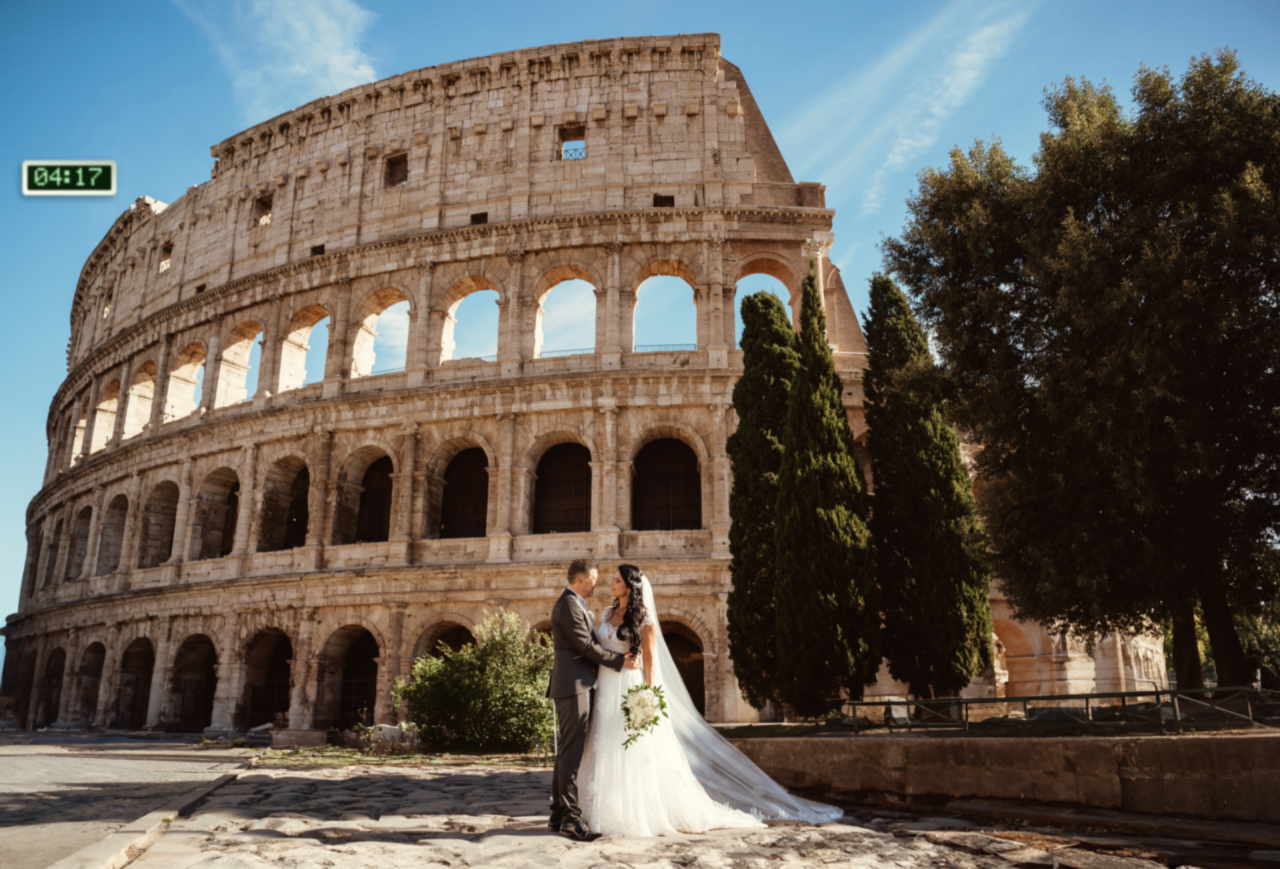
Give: 4:17
